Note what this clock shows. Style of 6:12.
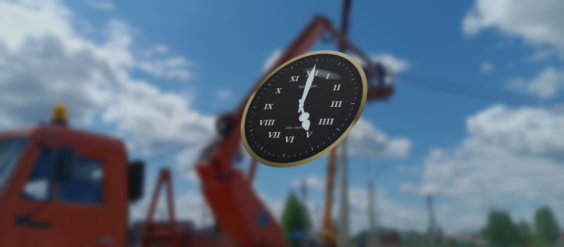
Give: 5:00
